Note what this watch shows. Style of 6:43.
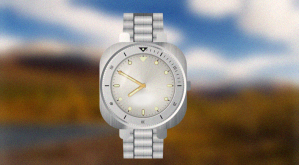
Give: 7:50
